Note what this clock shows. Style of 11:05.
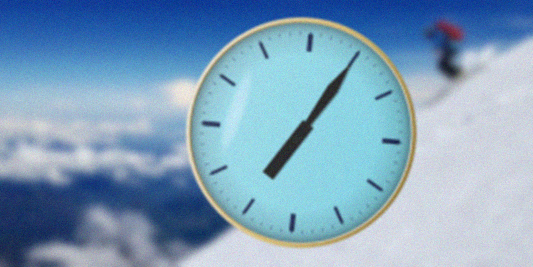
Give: 7:05
